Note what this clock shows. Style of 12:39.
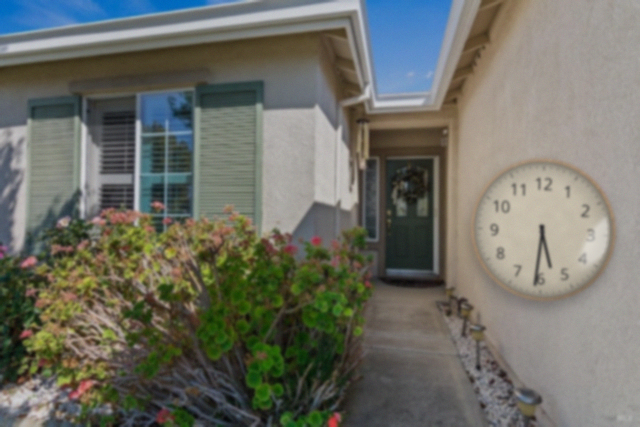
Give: 5:31
